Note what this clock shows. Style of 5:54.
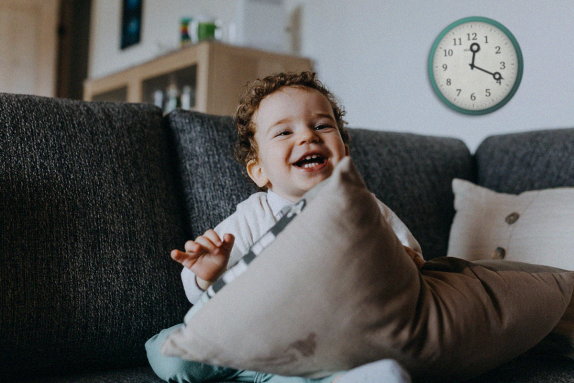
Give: 12:19
